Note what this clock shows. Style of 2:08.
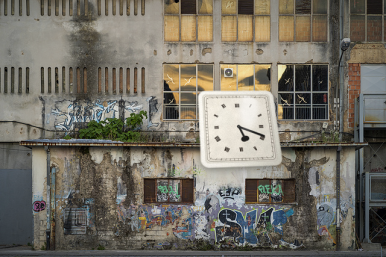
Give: 5:19
